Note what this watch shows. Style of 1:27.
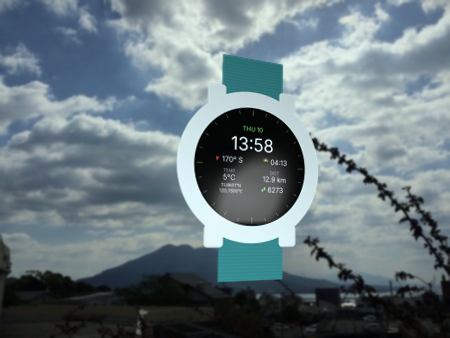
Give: 13:58
